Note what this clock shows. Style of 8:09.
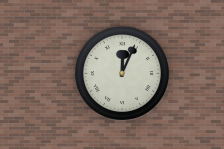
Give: 12:04
